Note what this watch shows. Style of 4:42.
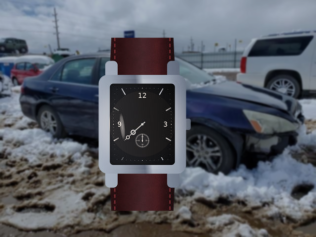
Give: 7:38
